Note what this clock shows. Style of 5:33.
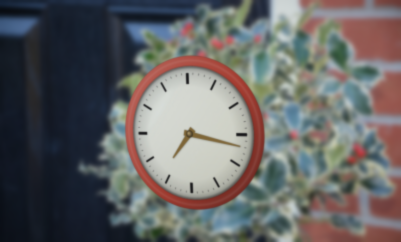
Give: 7:17
